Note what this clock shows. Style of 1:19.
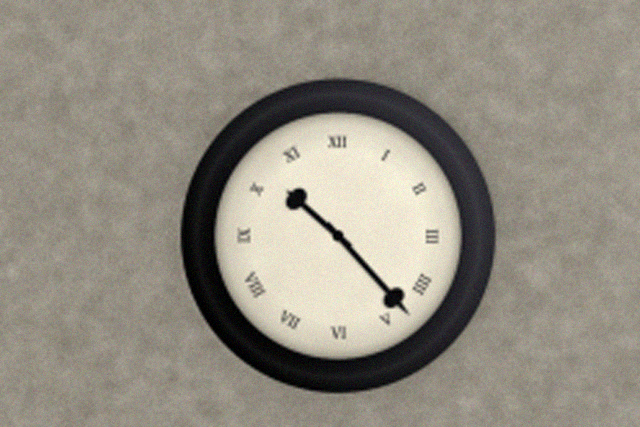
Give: 10:23
